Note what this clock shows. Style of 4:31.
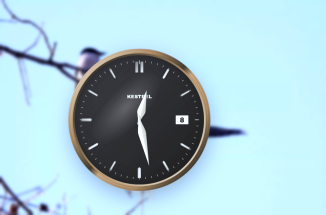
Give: 12:28
